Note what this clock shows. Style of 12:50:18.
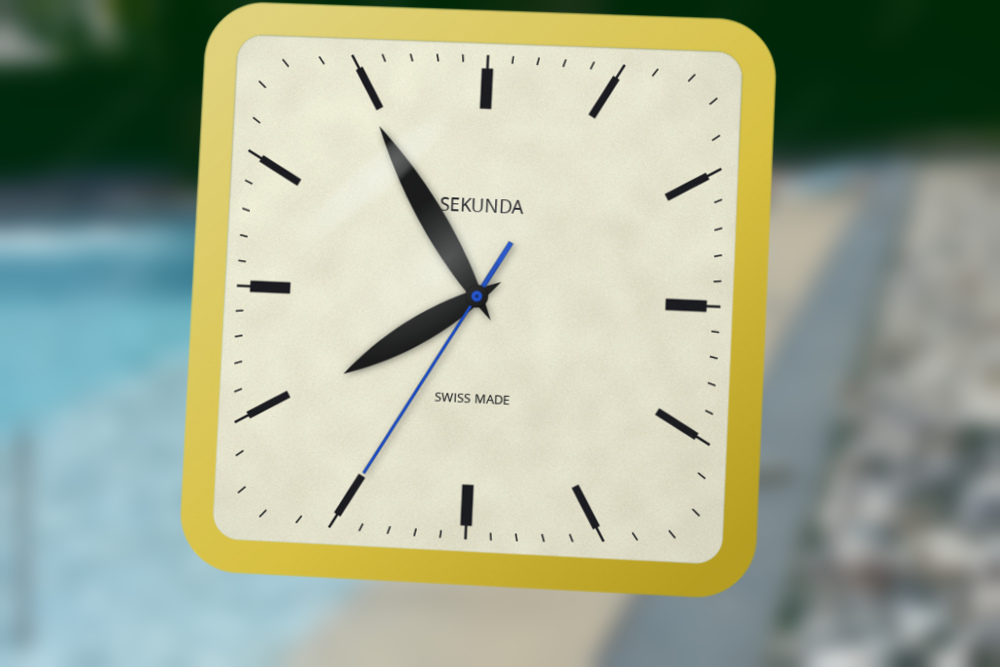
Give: 7:54:35
